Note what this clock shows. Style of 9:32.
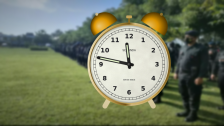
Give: 11:47
